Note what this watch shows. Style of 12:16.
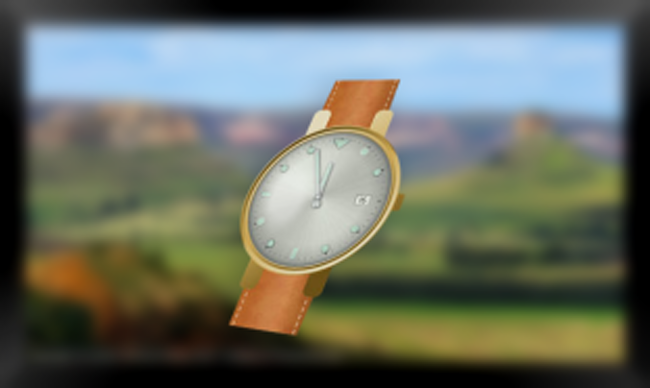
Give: 11:56
